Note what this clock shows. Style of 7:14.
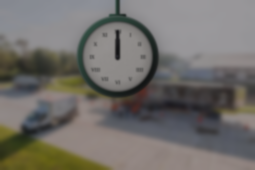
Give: 12:00
